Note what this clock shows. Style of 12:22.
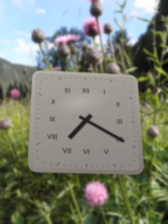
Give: 7:20
